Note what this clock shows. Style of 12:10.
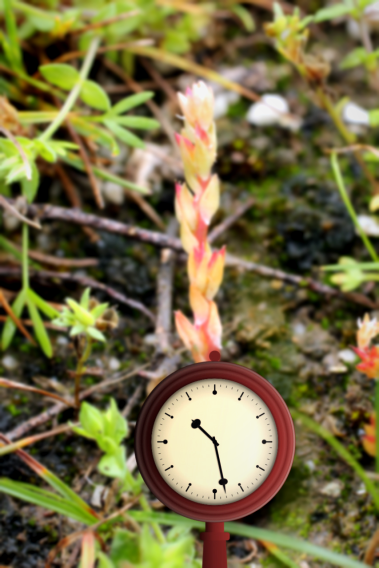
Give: 10:28
